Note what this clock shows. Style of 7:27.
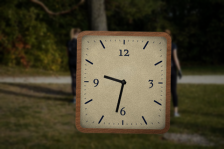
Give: 9:32
